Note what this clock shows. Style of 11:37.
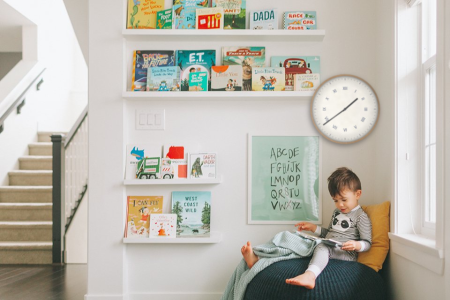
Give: 1:39
